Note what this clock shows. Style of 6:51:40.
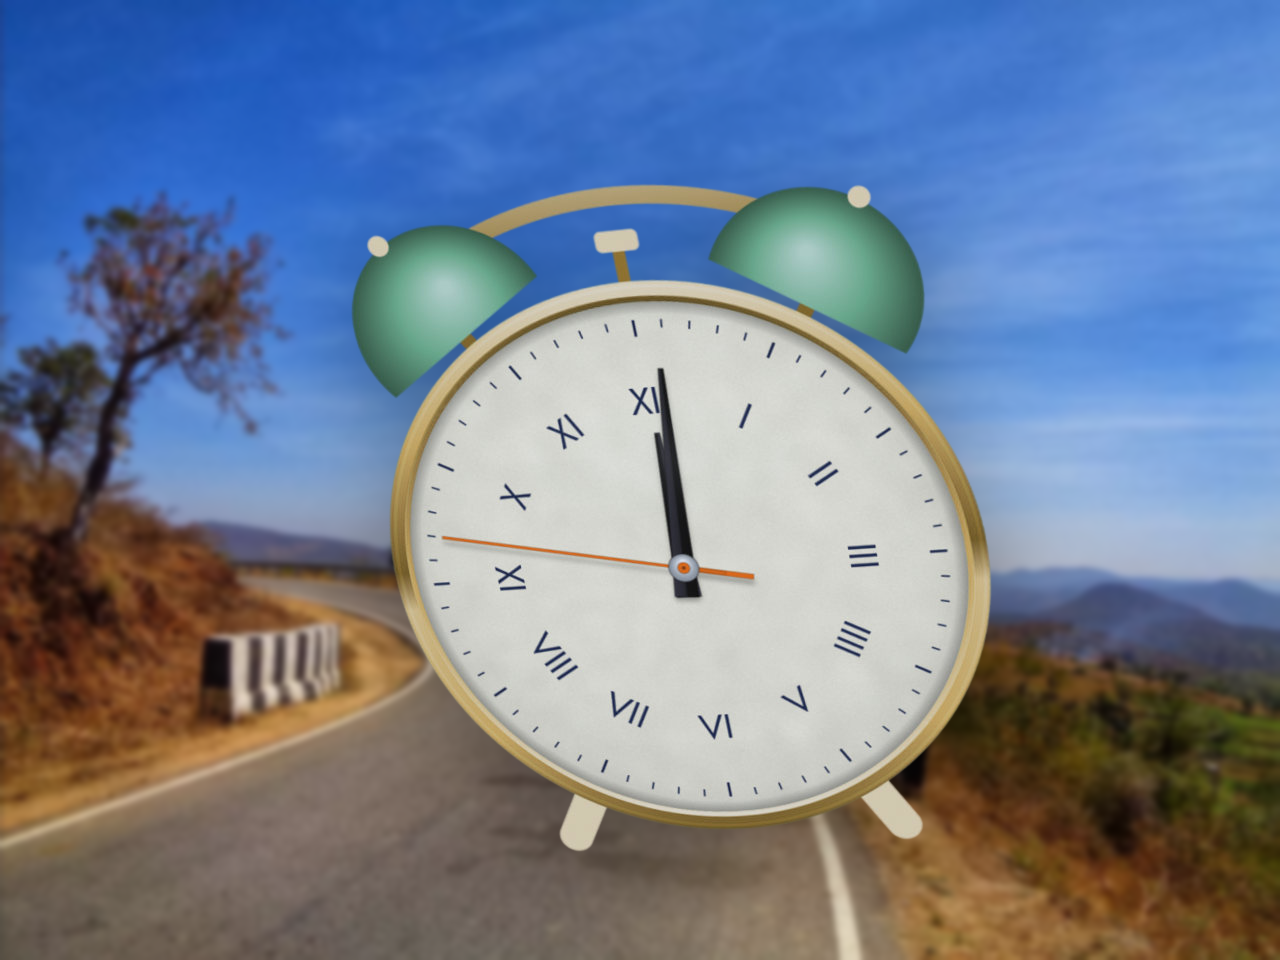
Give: 12:00:47
